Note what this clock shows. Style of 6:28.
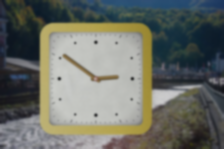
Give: 2:51
